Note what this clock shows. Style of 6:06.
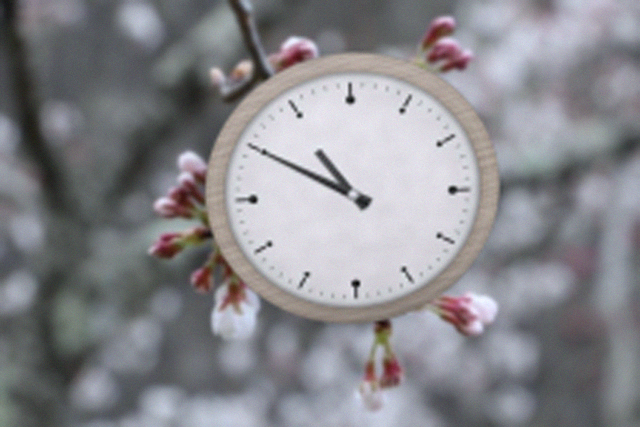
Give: 10:50
